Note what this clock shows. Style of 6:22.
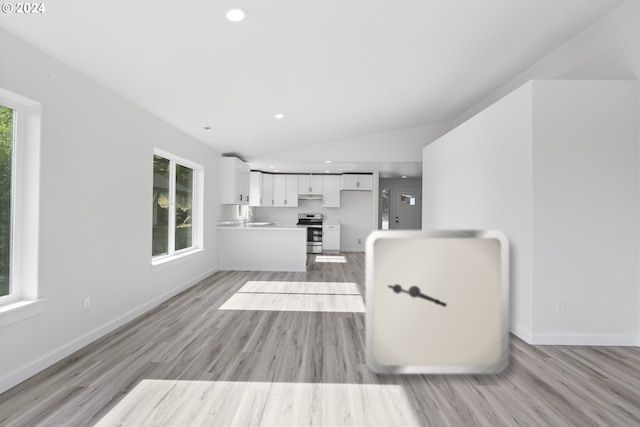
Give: 9:48
